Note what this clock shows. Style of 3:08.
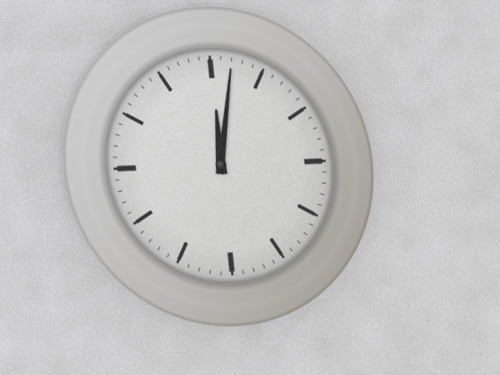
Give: 12:02
